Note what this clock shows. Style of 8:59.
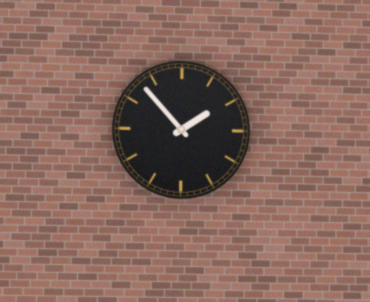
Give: 1:53
